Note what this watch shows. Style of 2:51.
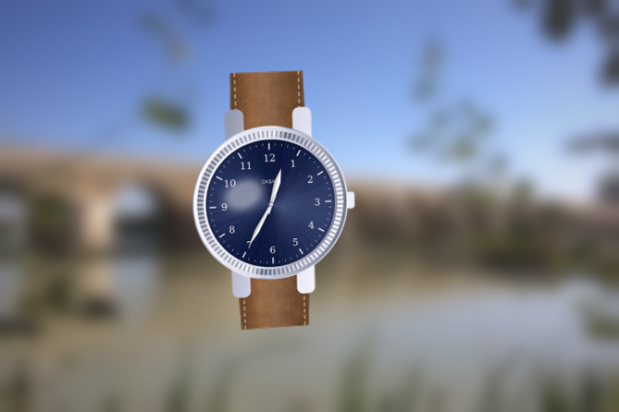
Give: 12:35
